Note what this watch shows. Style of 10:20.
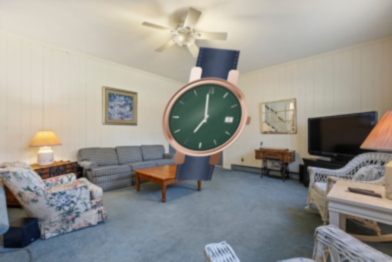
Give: 6:59
